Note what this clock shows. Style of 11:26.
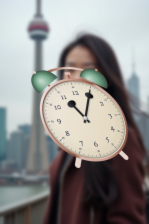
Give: 11:05
